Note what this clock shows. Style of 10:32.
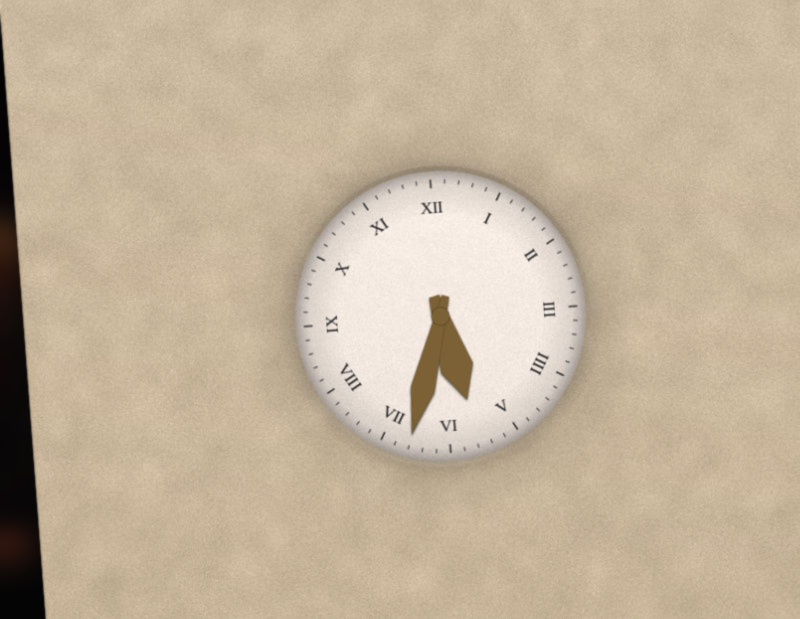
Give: 5:33
